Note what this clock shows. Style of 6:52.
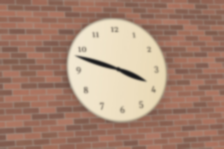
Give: 3:48
